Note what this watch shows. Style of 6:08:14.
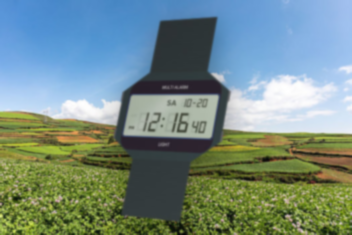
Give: 12:16:40
